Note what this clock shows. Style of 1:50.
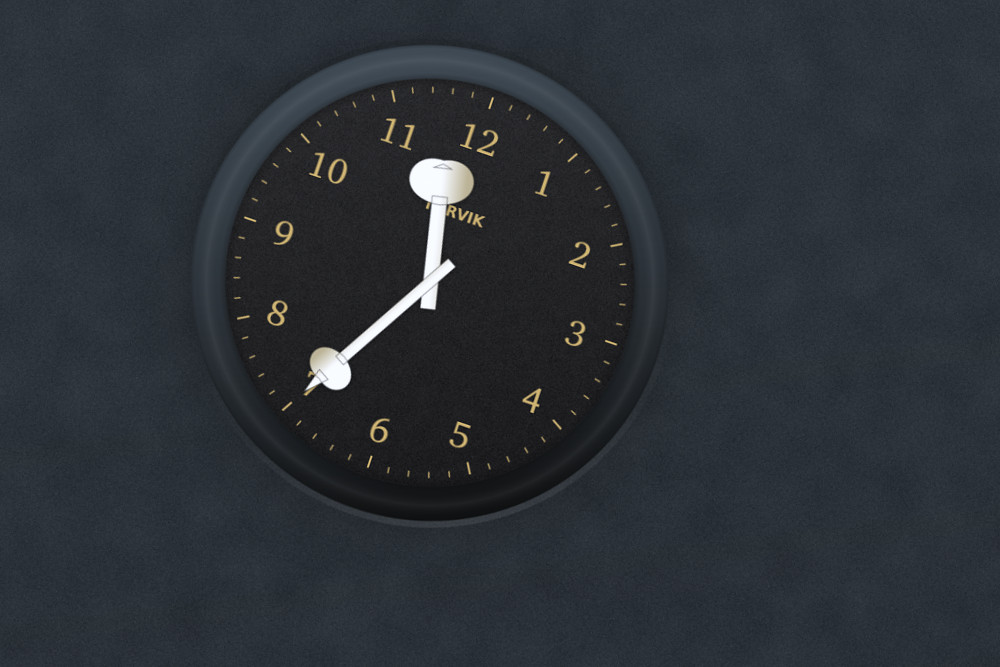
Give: 11:35
